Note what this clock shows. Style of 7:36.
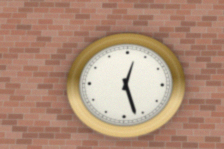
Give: 12:27
